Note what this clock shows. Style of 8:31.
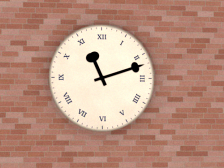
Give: 11:12
